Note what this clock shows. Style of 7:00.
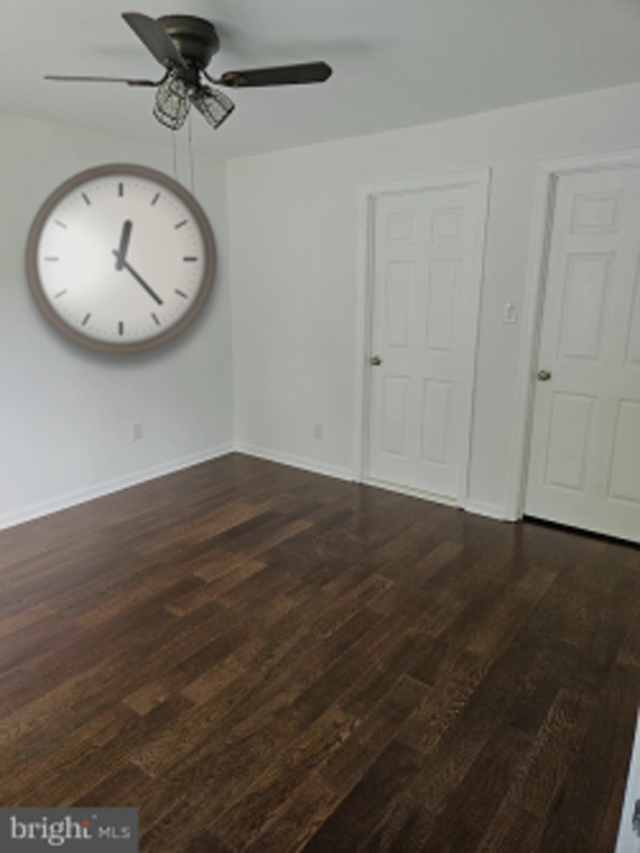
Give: 12:23
